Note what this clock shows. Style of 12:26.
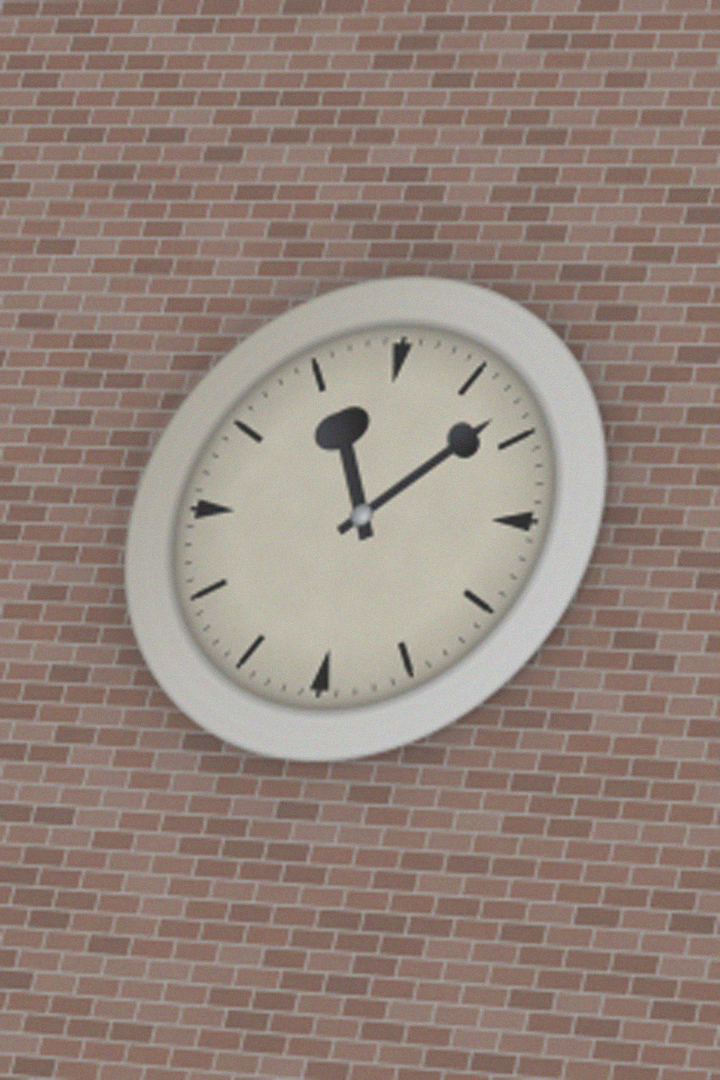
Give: 11:08
